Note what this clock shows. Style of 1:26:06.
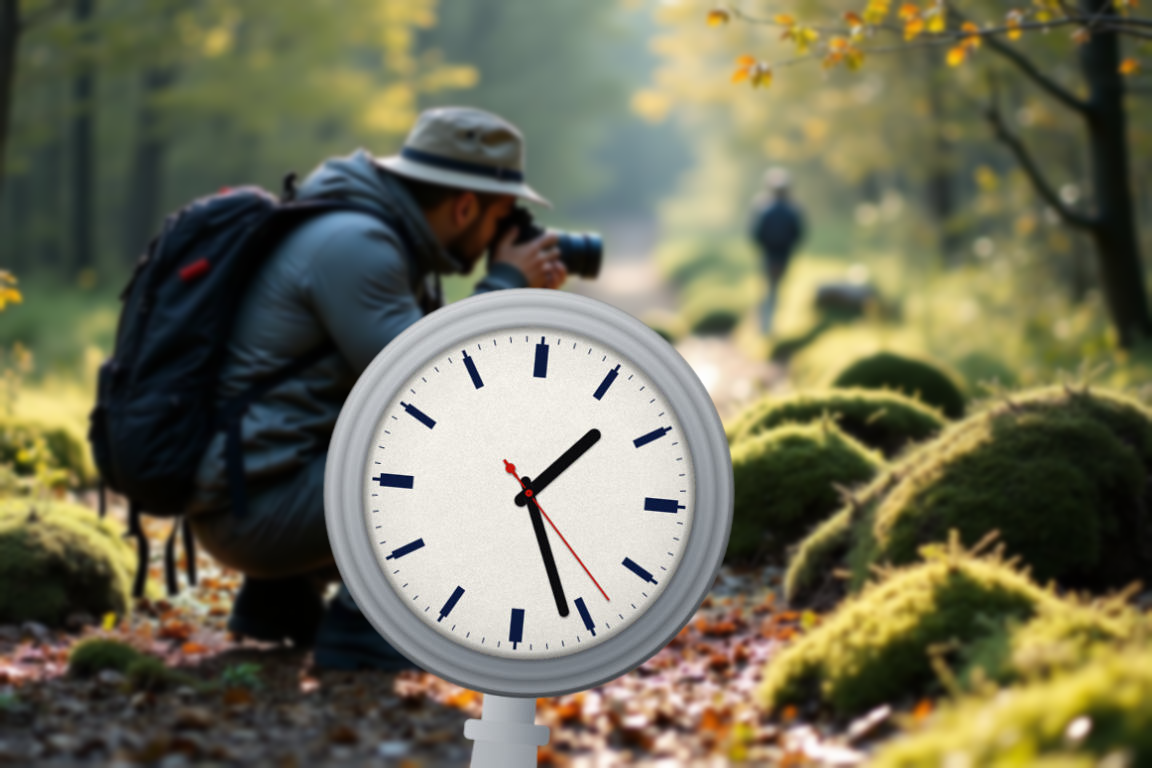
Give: 1:26:23
